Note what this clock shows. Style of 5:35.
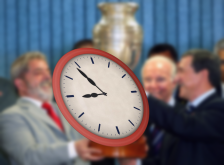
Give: 8:54
